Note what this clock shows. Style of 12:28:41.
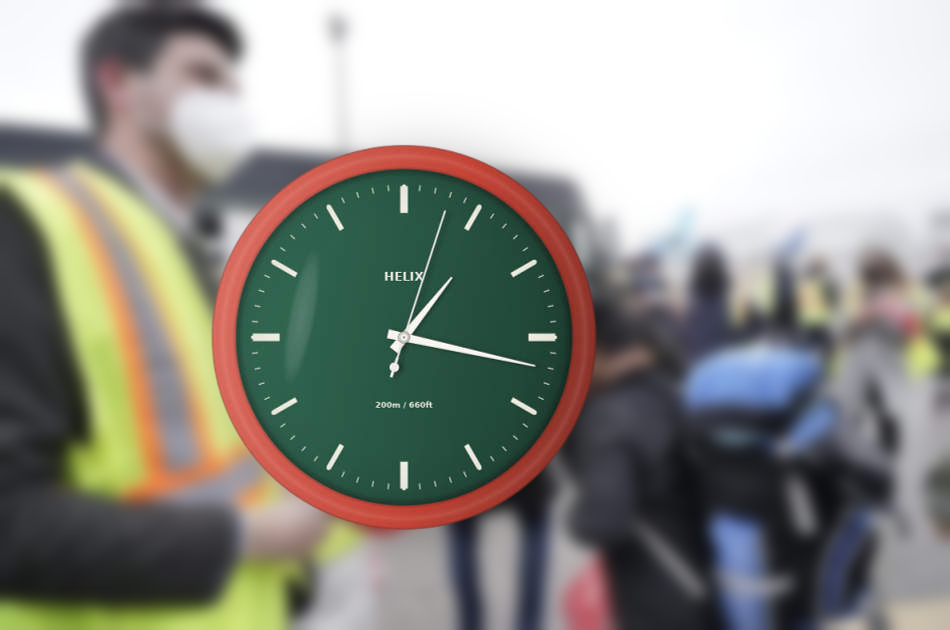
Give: 1:17:03
